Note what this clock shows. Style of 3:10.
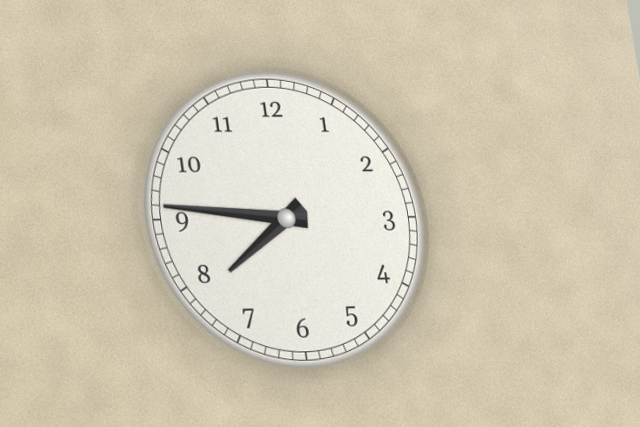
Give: 7:46
